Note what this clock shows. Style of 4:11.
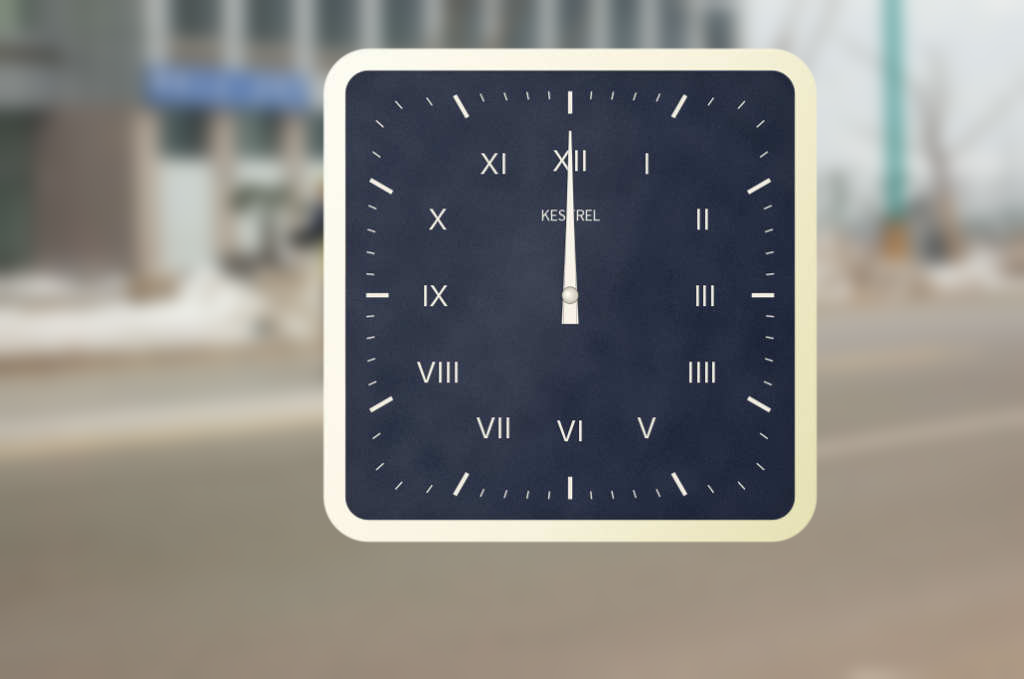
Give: 12:00
